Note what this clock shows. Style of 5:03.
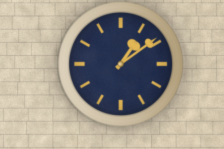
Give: 1:09
